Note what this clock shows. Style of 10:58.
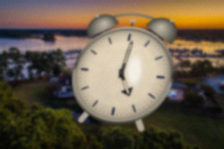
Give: 5:01
